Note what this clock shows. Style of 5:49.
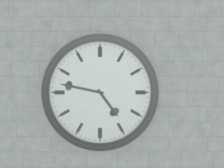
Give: 4:47
